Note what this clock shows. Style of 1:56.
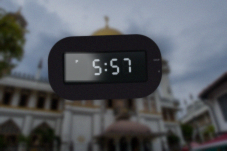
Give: 5:57
